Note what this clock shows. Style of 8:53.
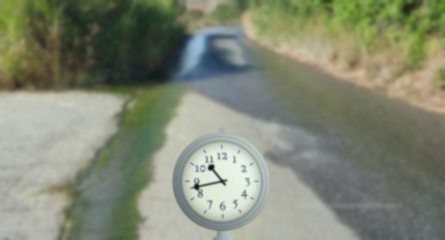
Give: 10:43
